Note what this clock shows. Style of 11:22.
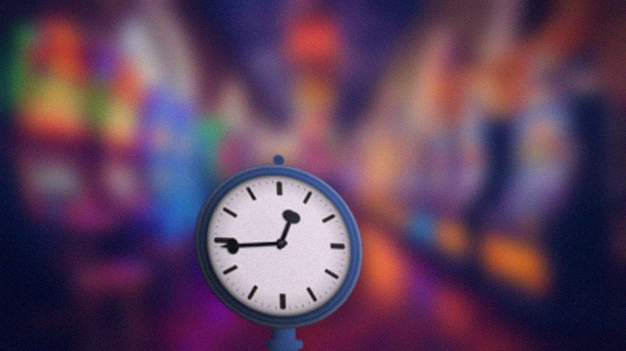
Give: 12:44
